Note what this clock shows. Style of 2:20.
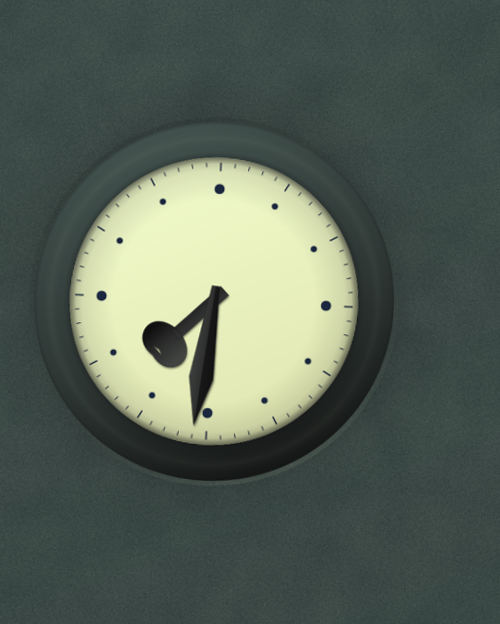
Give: 7:31
